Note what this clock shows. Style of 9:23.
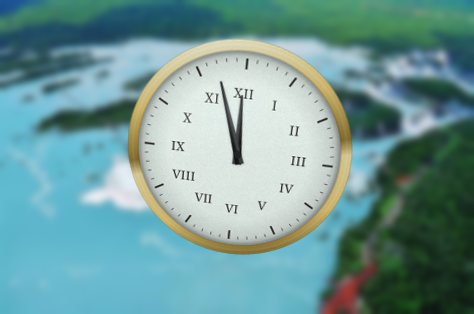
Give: 11:57
